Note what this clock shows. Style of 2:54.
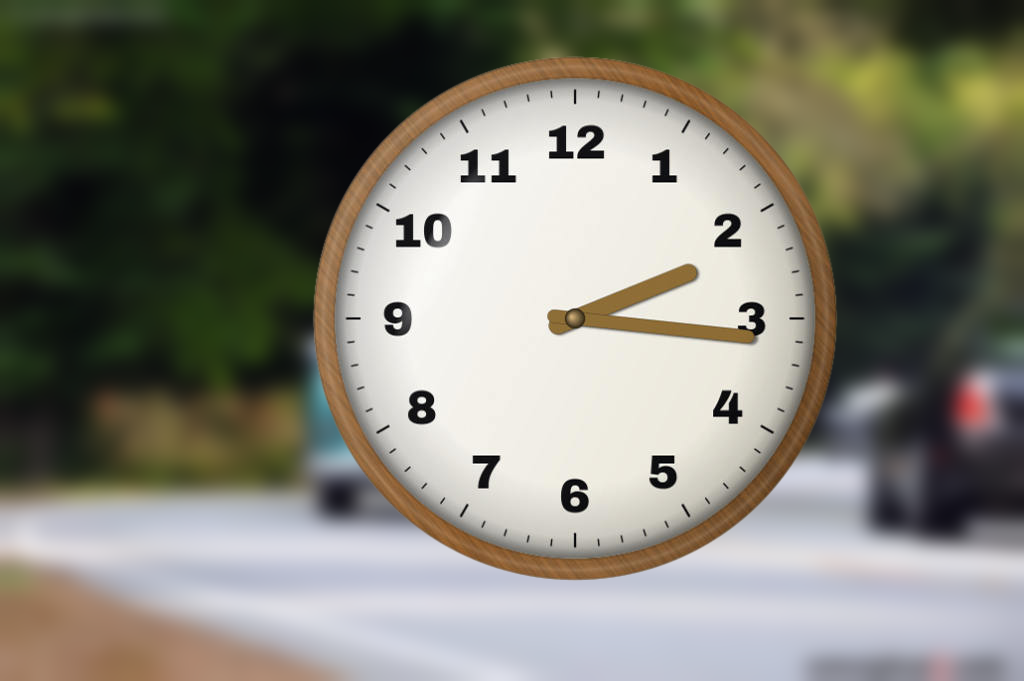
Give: 2:16
